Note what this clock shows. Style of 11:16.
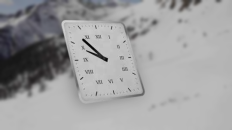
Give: 9:53
